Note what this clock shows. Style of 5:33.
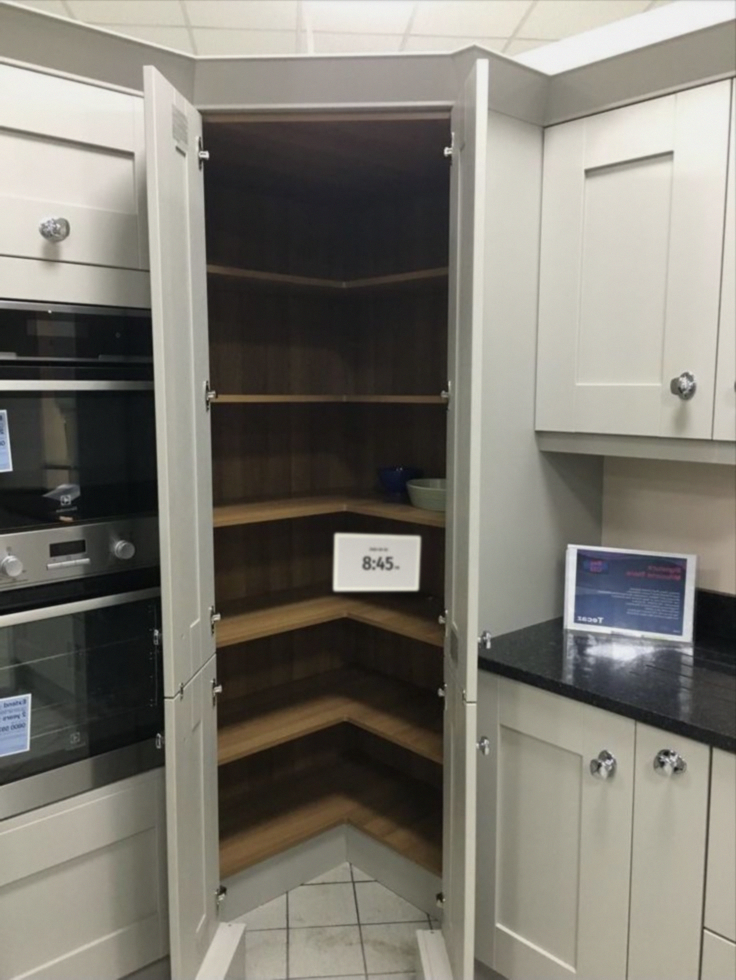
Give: 8:45
